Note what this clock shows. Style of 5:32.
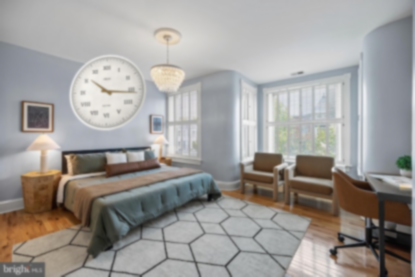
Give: 10:16
